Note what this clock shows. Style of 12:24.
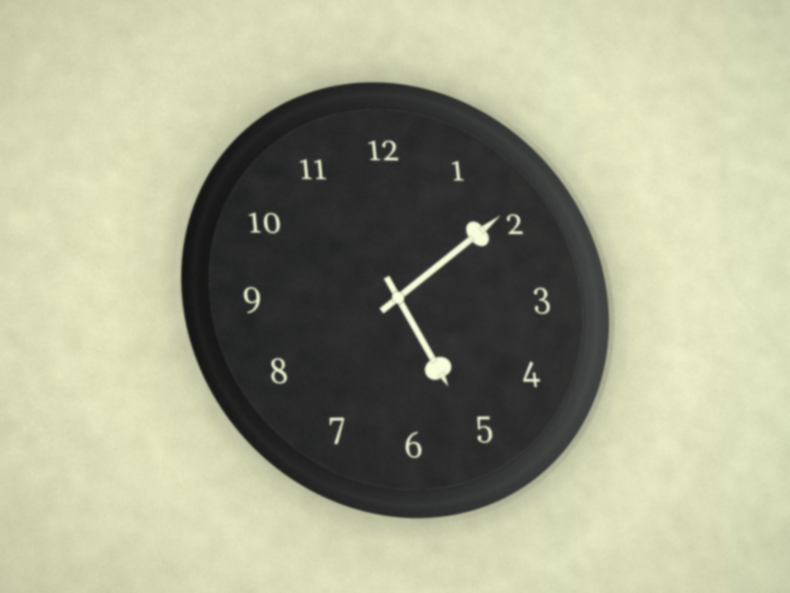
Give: 5:09
